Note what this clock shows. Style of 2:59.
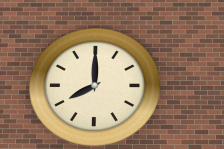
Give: 8:00
